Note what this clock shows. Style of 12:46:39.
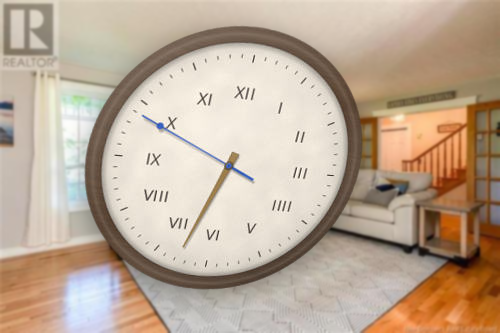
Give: 6:32:49
